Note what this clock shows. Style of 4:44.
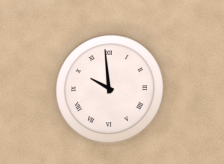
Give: 9:59
